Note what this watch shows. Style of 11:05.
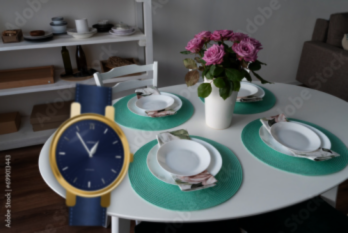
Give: 12:54
